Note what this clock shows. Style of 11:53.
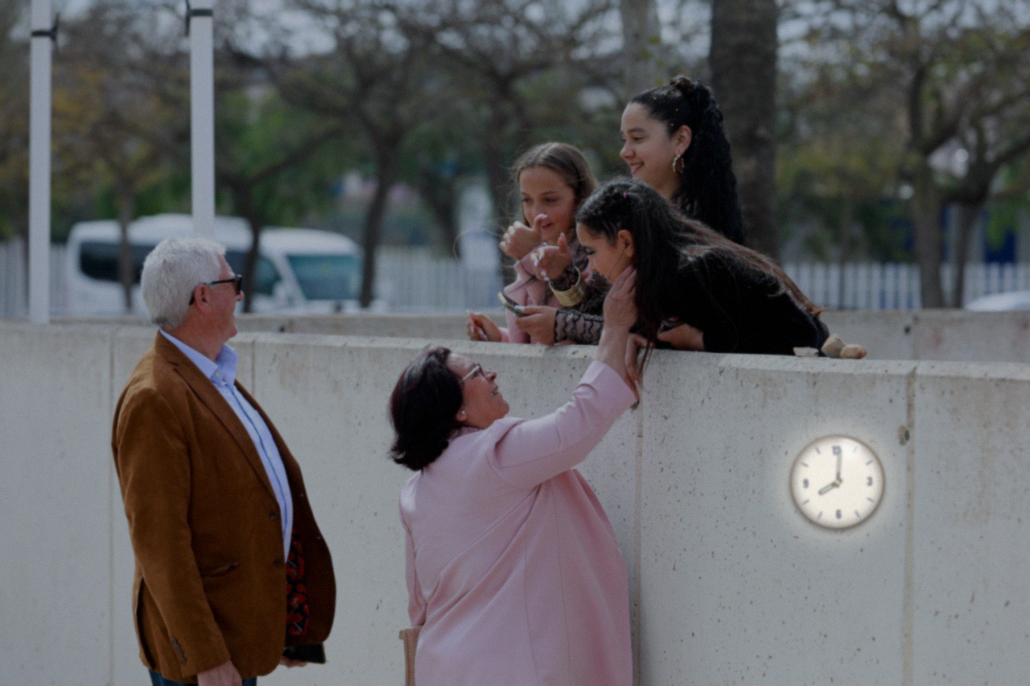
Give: 8:01
